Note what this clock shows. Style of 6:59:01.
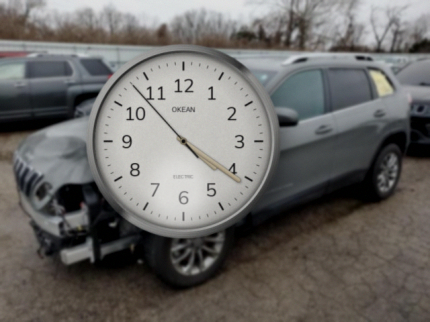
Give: 4:20:53
